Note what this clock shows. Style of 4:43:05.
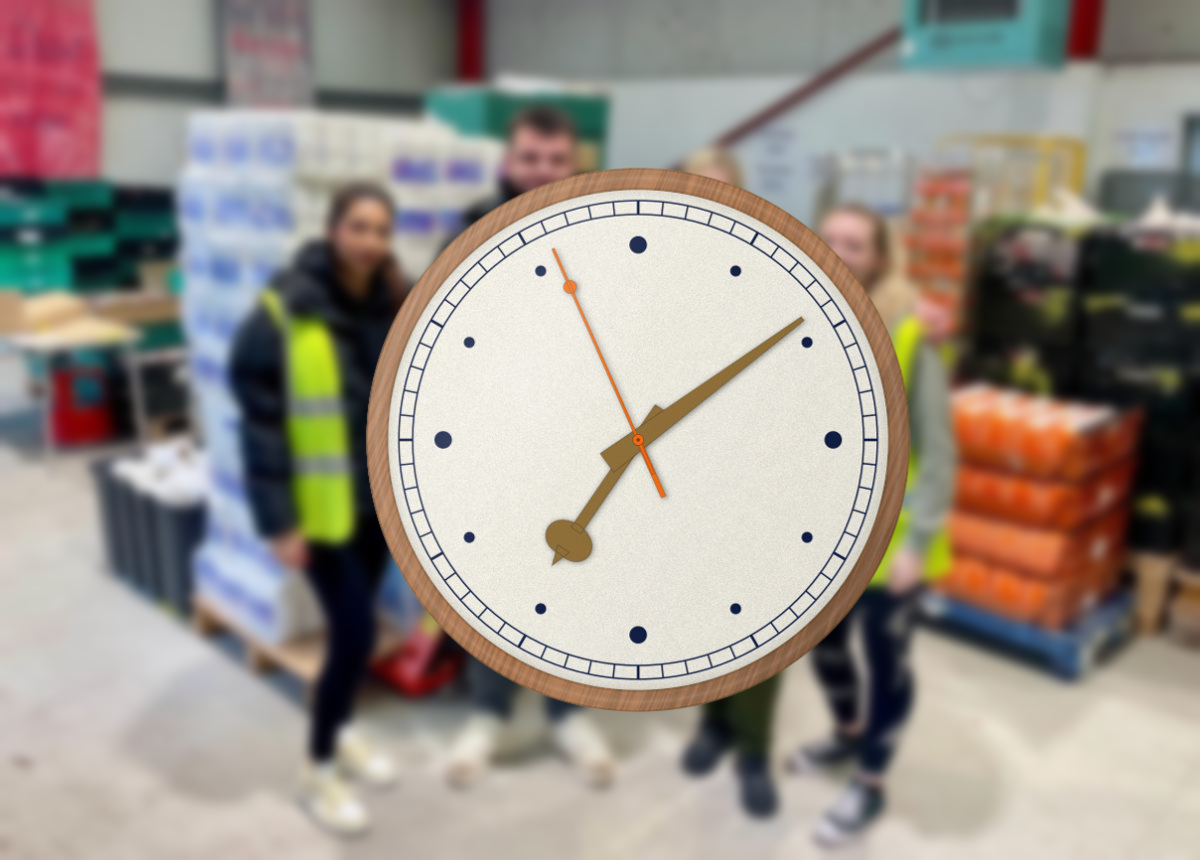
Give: 7:08:56
